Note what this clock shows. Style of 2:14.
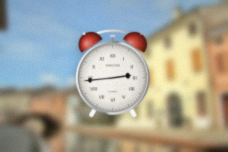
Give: 2:44
